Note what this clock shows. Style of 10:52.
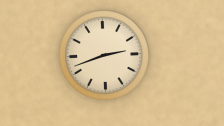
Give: 2:42
